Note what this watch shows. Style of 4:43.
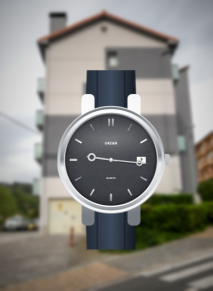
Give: 9:16
